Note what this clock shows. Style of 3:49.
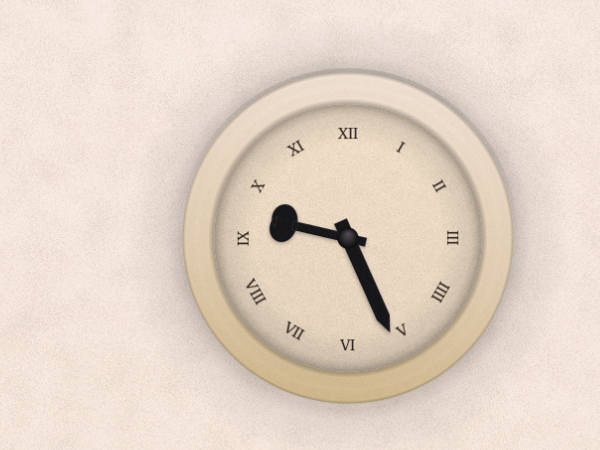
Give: 9:26
